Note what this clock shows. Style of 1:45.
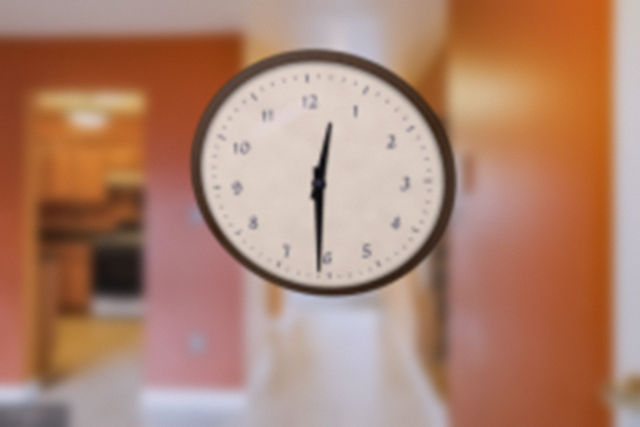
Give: 12:31
